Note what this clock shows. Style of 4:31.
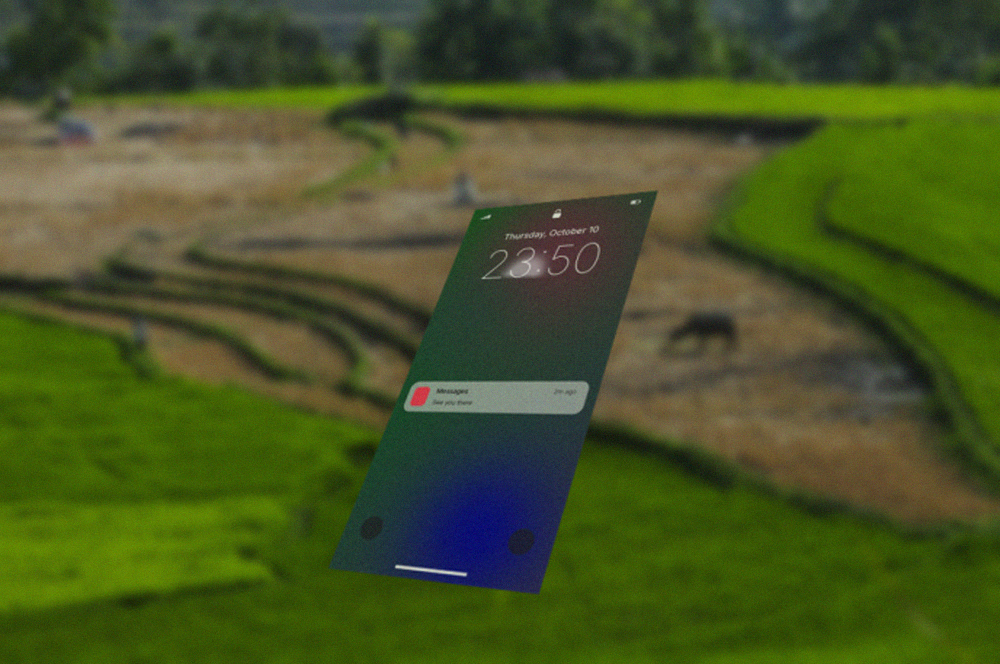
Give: 23:50
